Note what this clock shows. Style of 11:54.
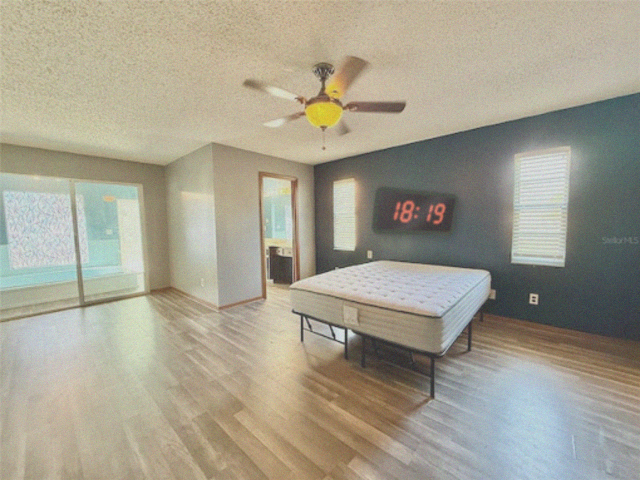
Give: 18:19
